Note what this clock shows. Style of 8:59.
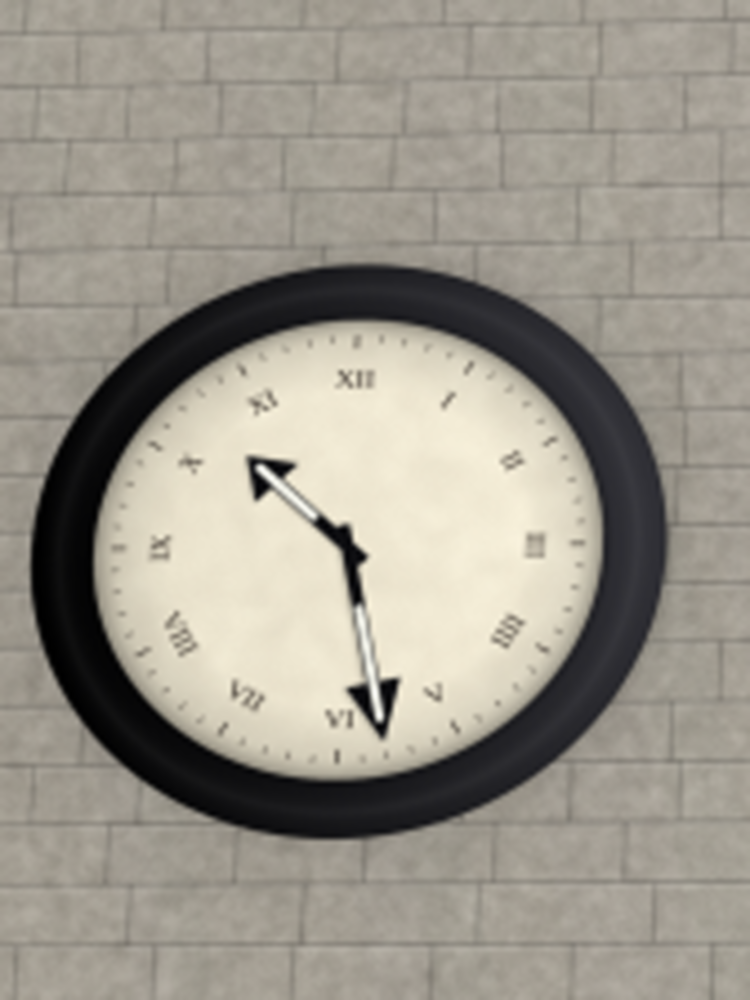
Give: 10:28
